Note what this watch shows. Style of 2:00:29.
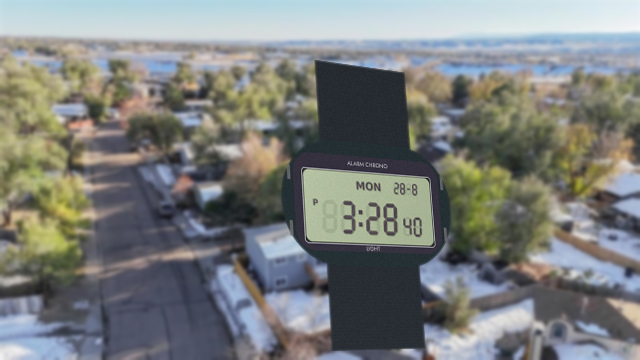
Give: 3:28:40
